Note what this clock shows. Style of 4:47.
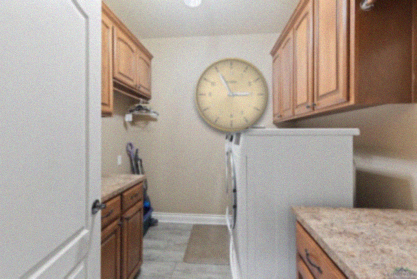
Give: 2:55
